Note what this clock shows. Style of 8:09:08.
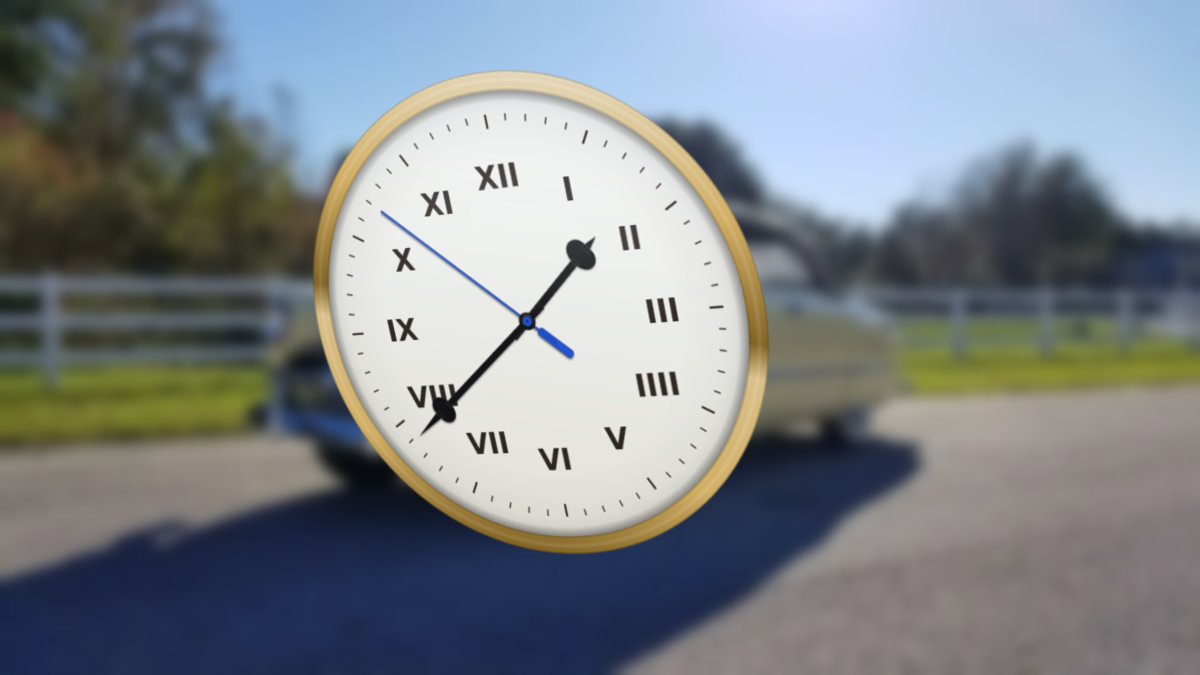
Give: 1:38:52
